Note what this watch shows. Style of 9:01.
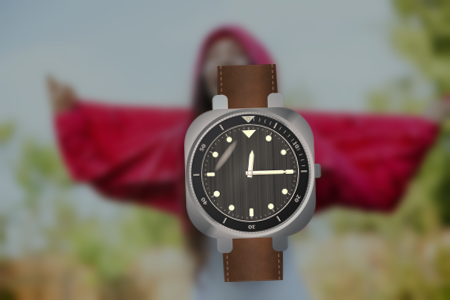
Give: 12:15
